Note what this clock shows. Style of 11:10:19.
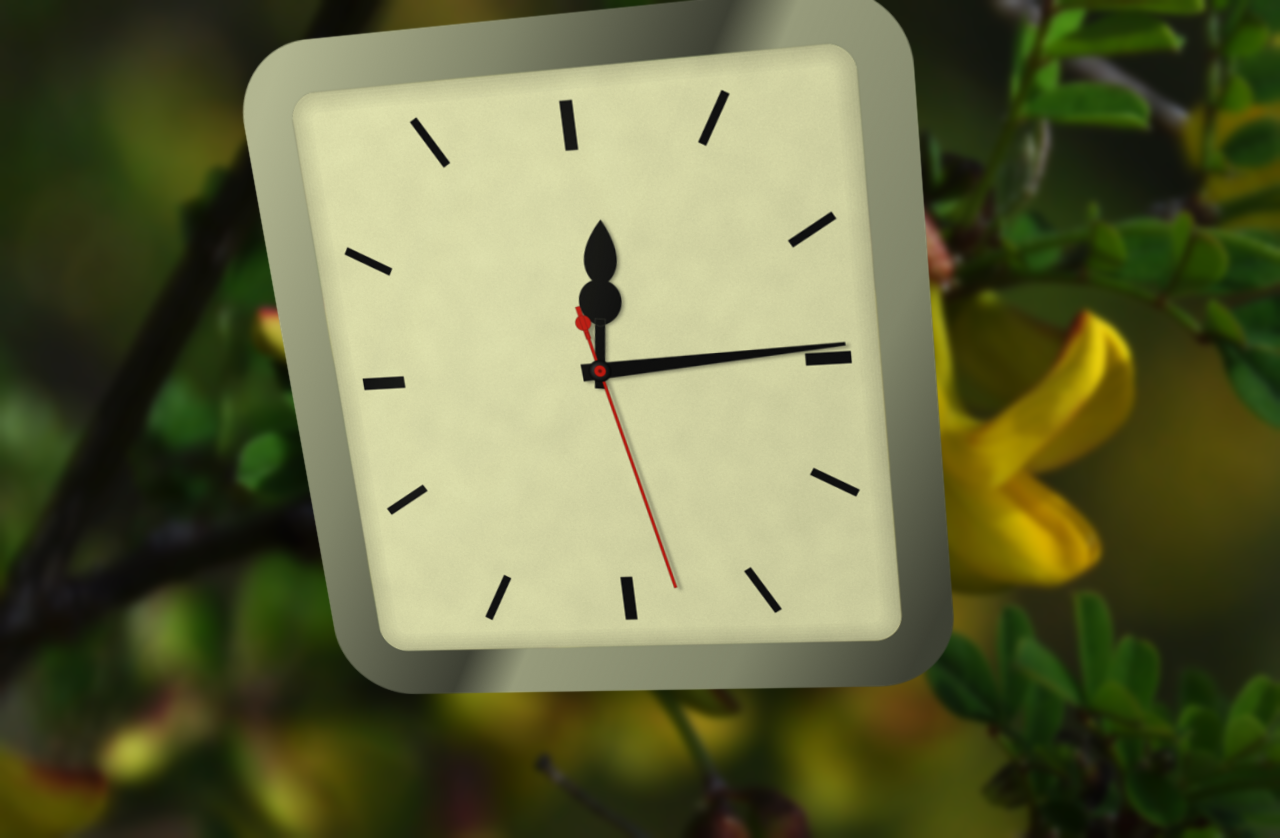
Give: 12:14:28
